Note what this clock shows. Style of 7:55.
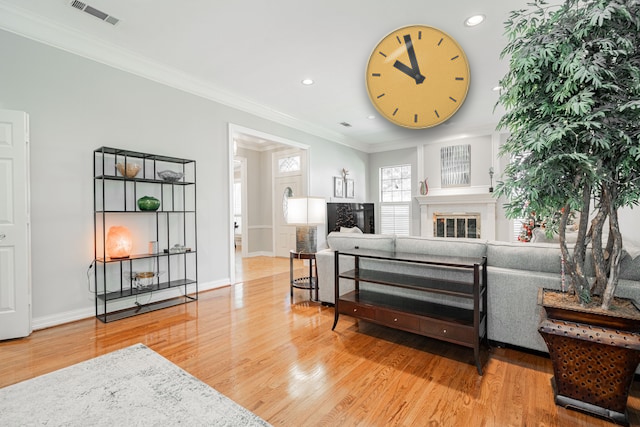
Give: 9:57
